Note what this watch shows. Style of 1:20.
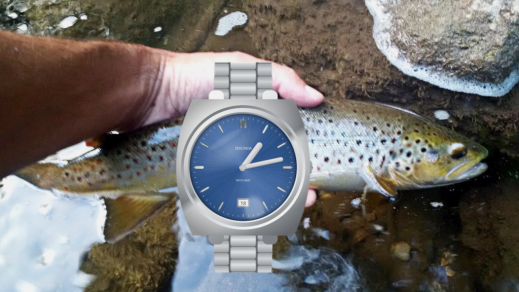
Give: 1:13
